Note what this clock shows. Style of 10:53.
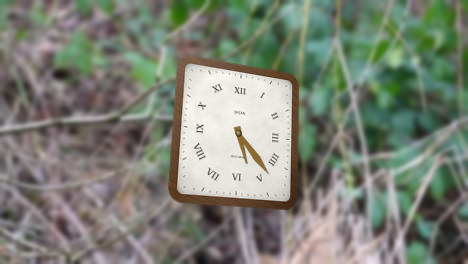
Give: 5:23
